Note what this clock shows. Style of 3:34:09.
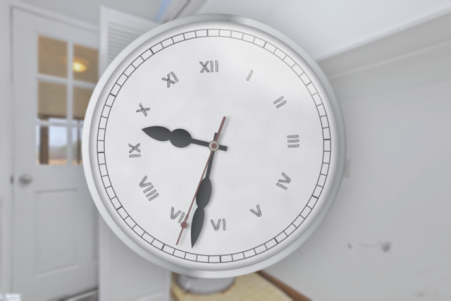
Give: 9:32:34
